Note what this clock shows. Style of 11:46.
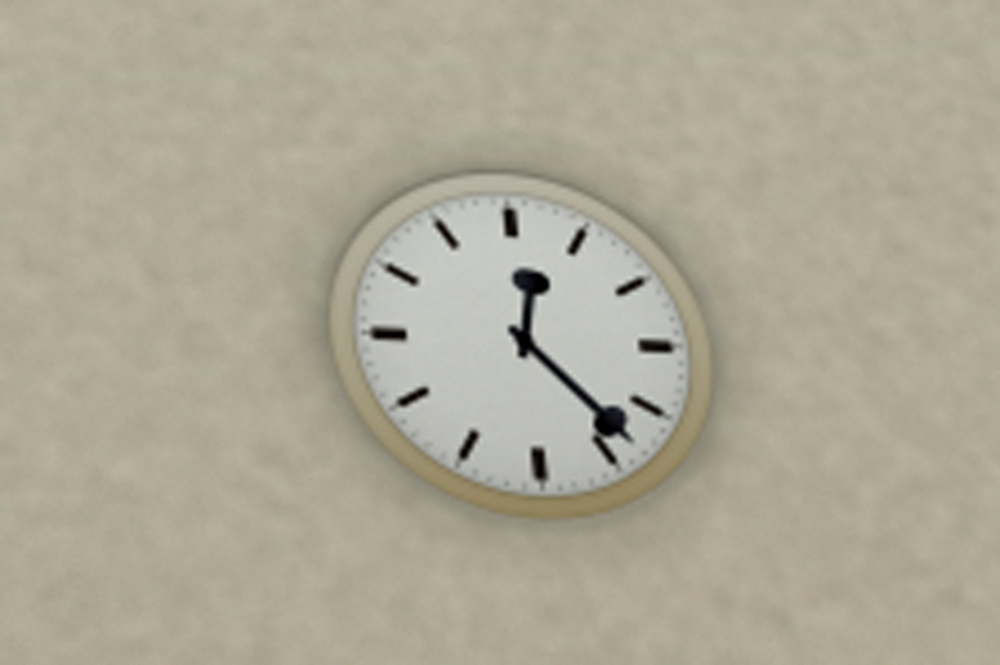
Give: 12:23
